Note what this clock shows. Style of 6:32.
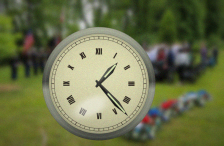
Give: 1:23
